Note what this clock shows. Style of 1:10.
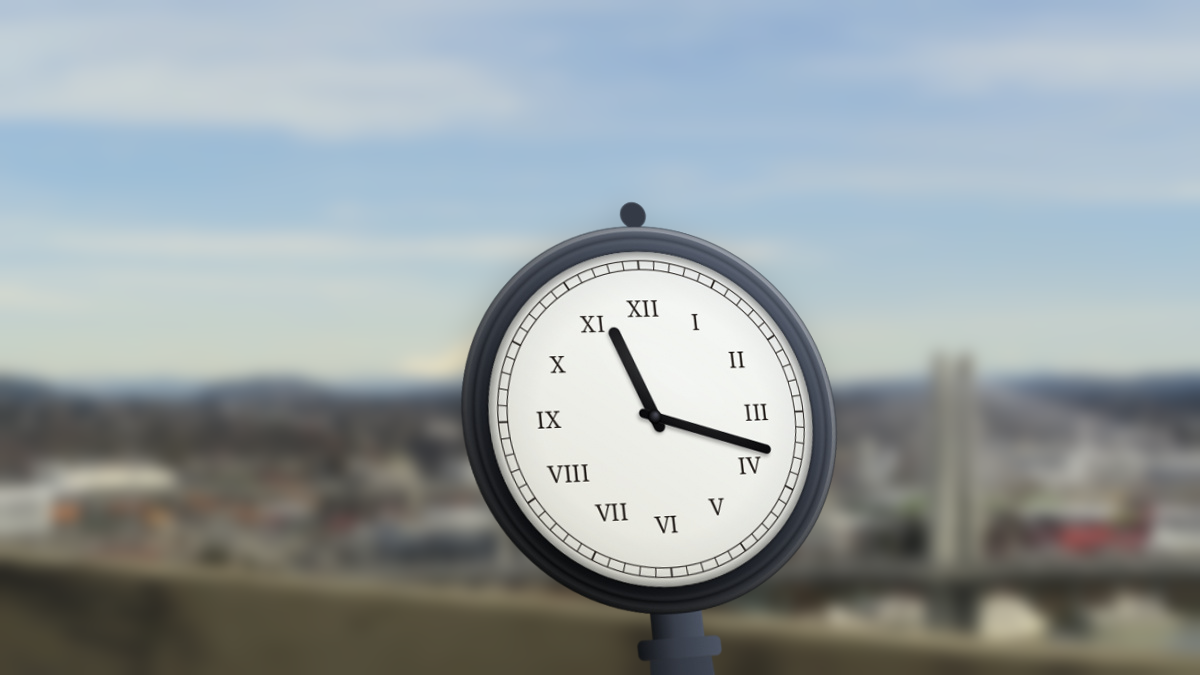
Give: 11:18
